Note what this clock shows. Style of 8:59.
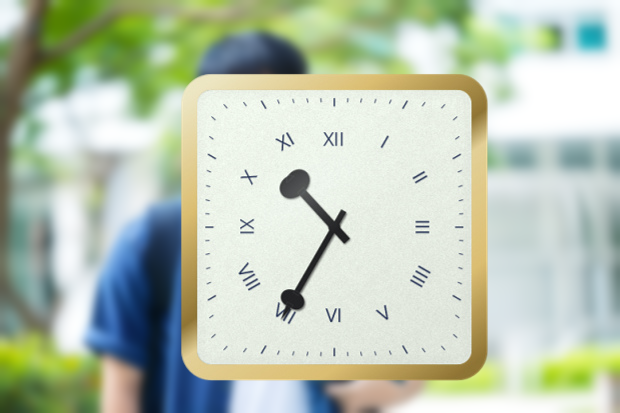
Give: 10:35
